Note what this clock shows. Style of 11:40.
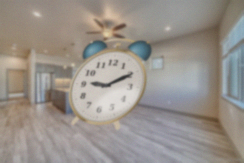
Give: 9:10
